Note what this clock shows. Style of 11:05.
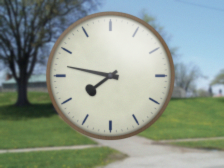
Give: 7:47
